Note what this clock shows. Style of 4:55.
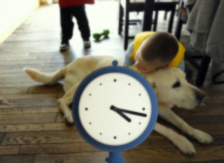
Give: 4:17
